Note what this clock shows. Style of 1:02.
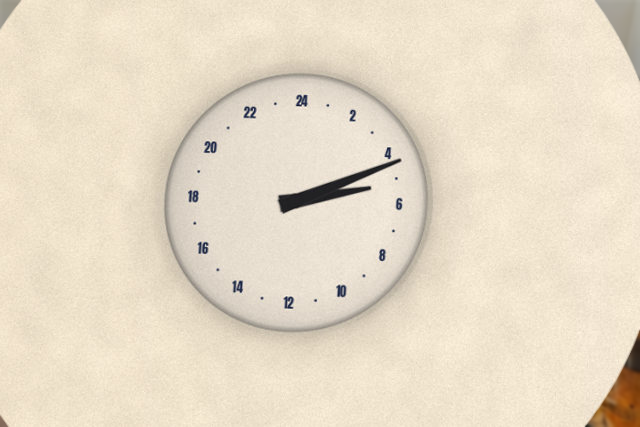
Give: 5:11
